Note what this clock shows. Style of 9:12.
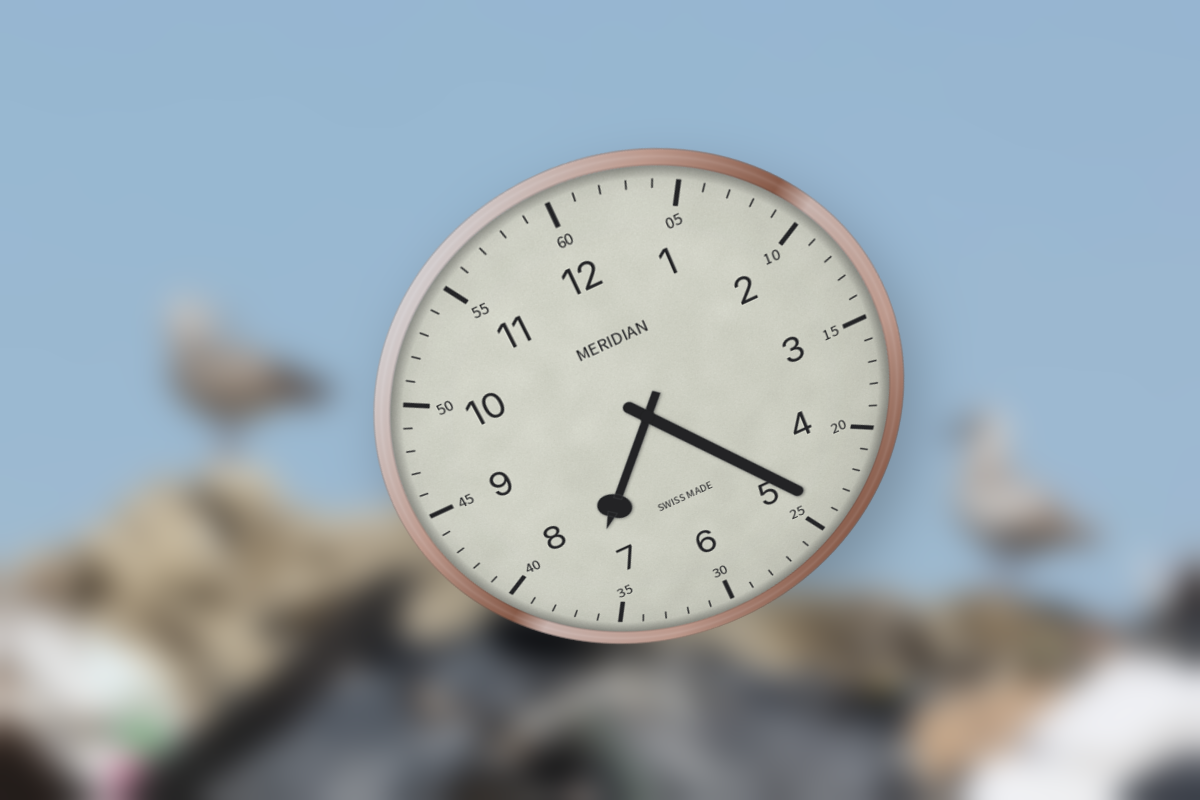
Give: 7:24
